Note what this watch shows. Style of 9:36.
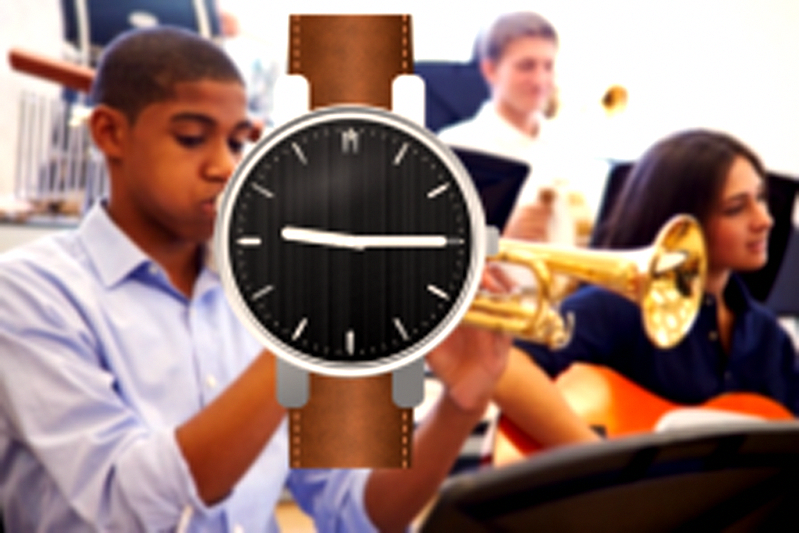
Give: 9:15
